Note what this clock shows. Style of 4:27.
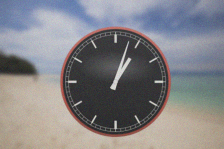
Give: 1:03
